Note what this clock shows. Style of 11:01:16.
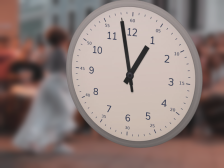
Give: 12:57:58
